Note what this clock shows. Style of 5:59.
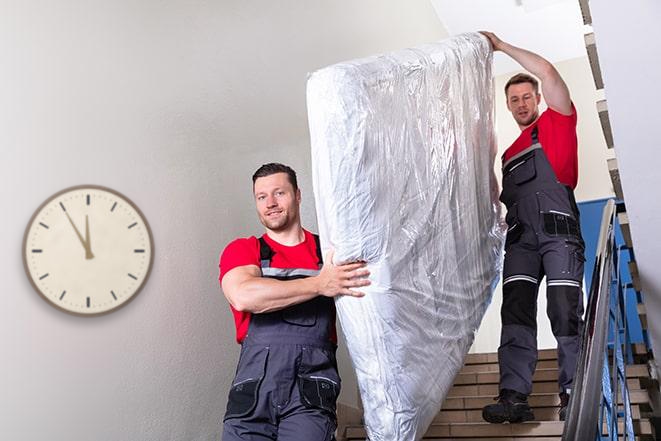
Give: 11:55
